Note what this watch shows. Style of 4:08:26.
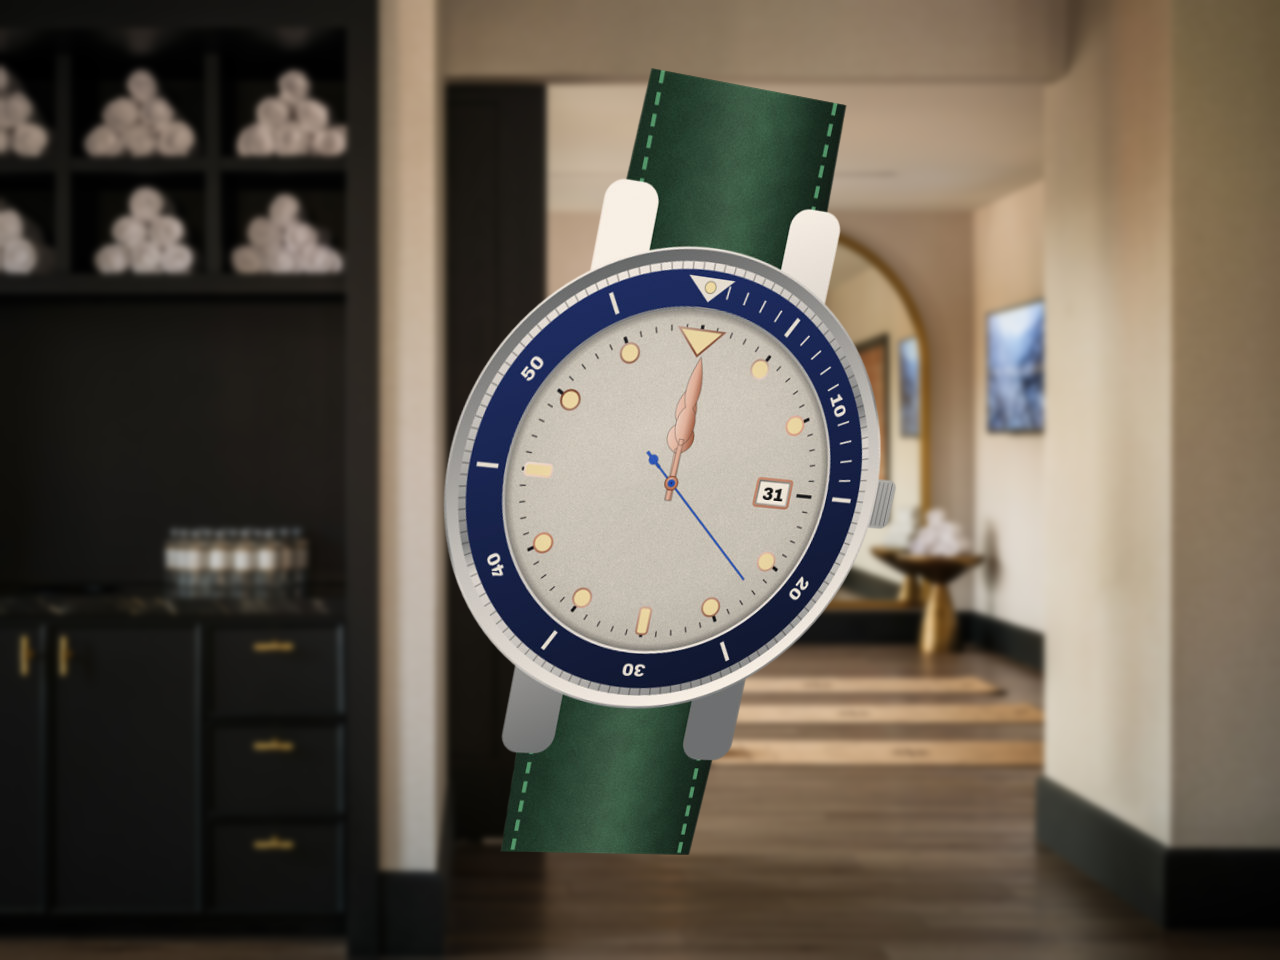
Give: 12:00:22
